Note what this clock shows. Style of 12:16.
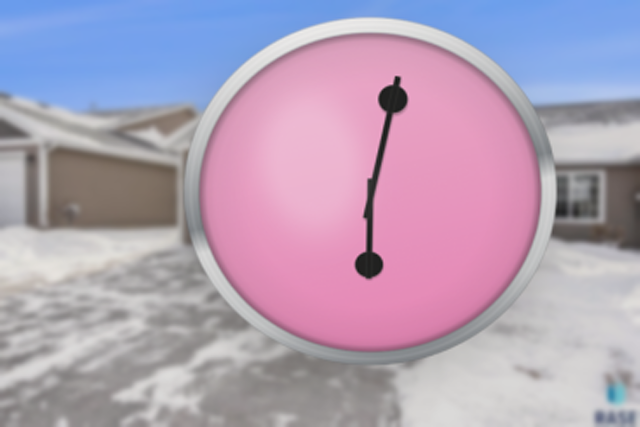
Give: 6:02
